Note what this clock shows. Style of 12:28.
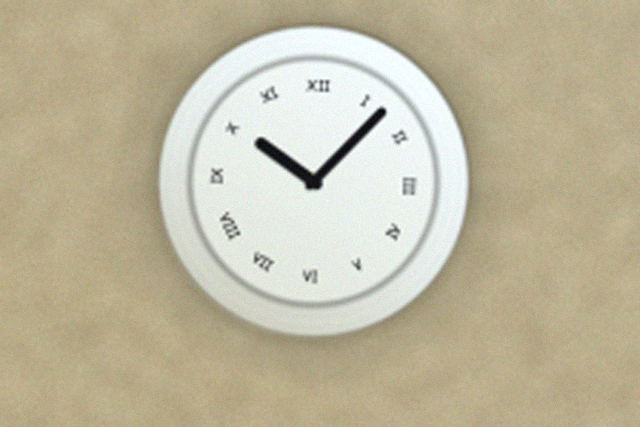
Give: 10:07
